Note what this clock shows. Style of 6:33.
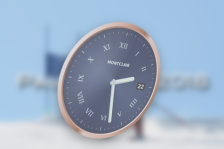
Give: 2:28
